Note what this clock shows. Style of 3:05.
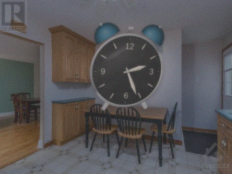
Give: 2:26
